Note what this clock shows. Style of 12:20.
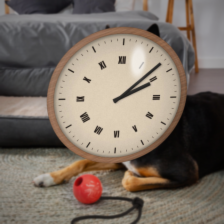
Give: 2:08
